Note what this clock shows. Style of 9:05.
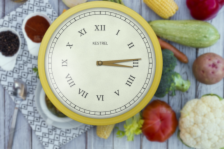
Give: 3:14
